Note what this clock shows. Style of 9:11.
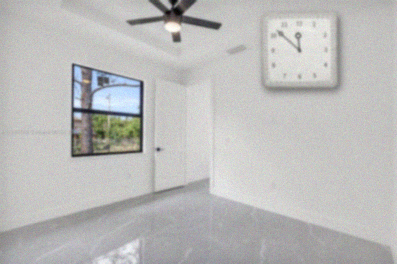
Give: 11:52
